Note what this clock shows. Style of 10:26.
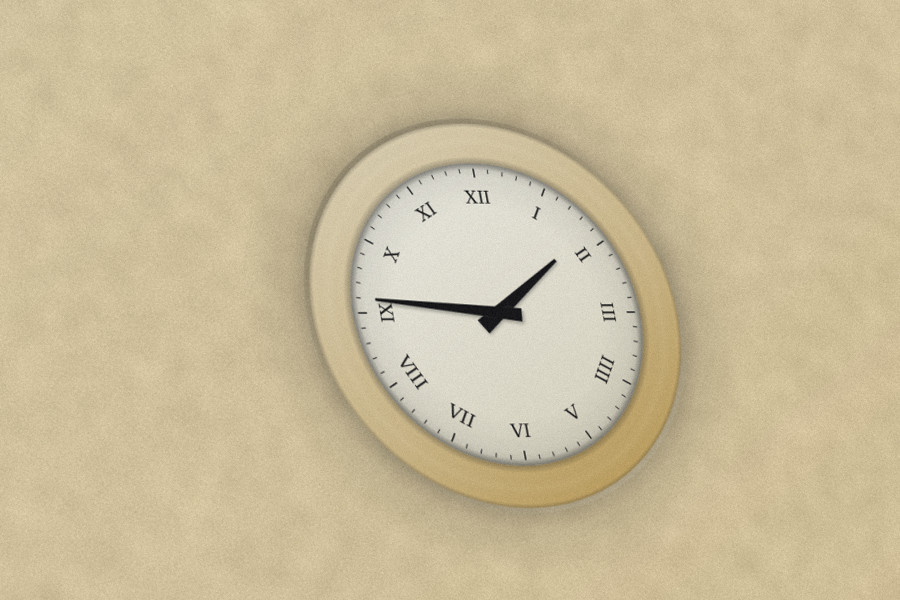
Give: 1:46
